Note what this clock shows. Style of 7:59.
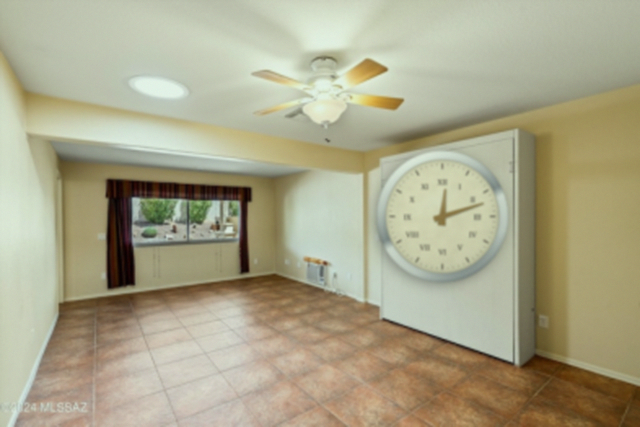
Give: 12:12
